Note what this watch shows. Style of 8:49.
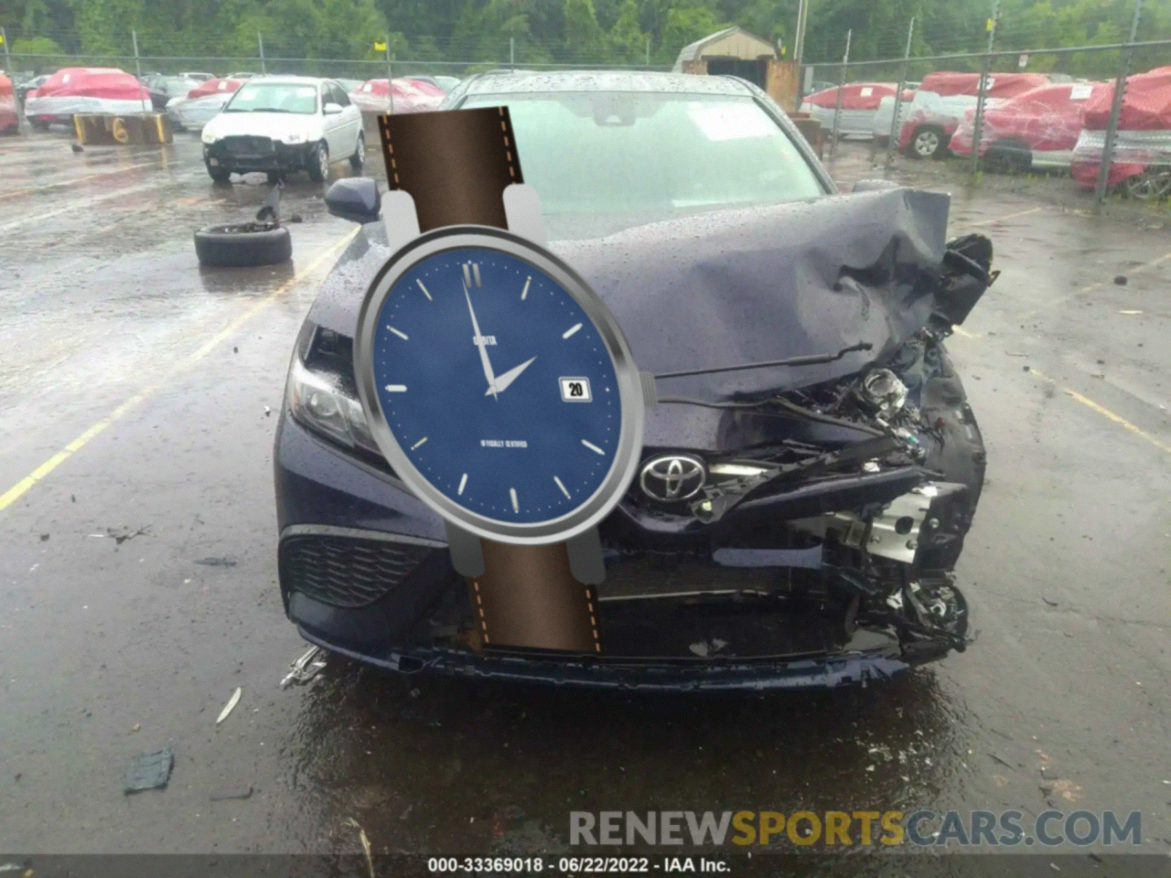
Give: 1:59
